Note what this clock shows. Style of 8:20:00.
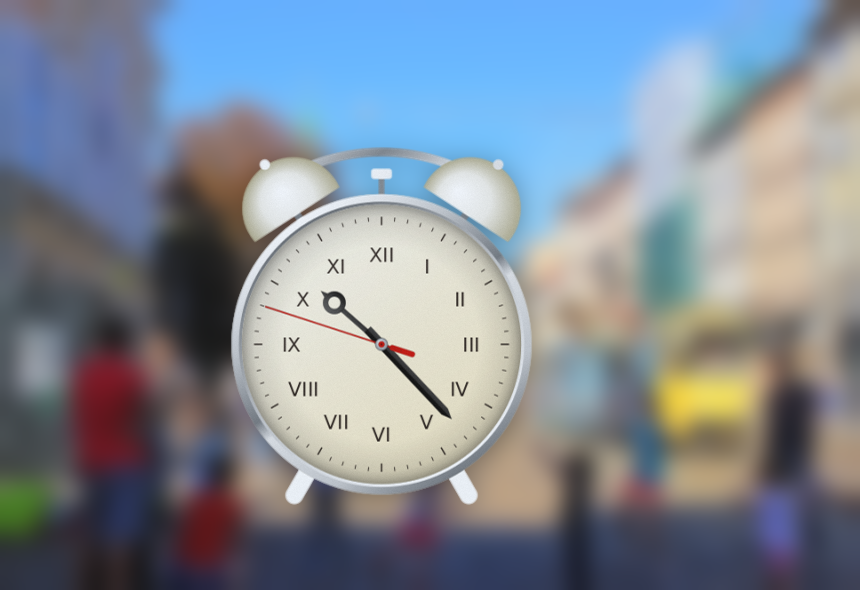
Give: 10:22:48
